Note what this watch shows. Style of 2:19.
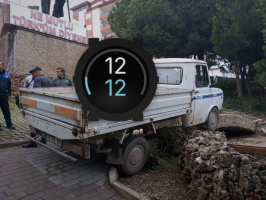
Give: 12:12
